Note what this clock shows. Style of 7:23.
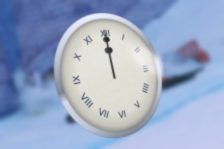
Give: 12:00
